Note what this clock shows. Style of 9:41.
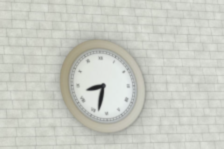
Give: 8:33
